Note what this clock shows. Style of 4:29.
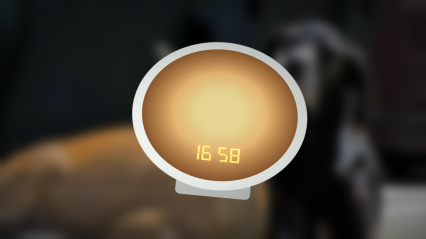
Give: 16:58
